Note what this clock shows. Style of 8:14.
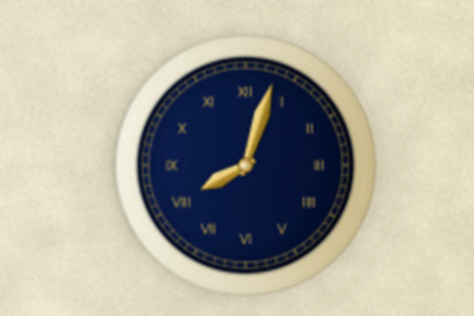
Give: 8:03
